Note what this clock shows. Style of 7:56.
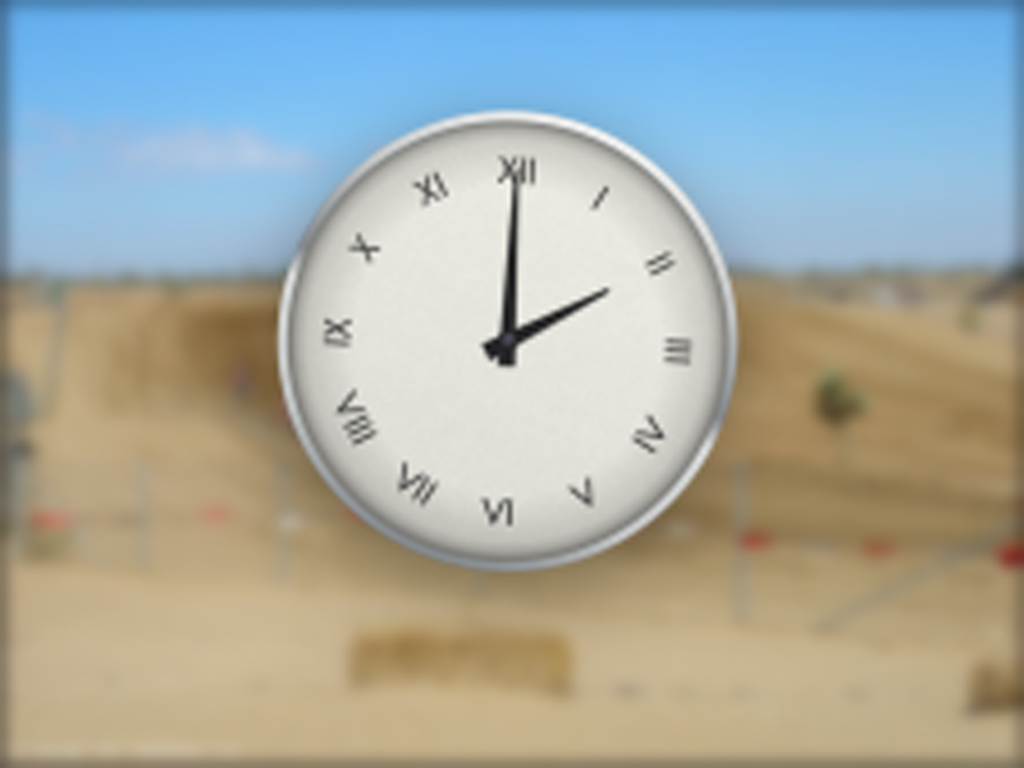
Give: 2:00
